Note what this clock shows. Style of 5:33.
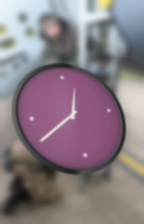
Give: 12:40
